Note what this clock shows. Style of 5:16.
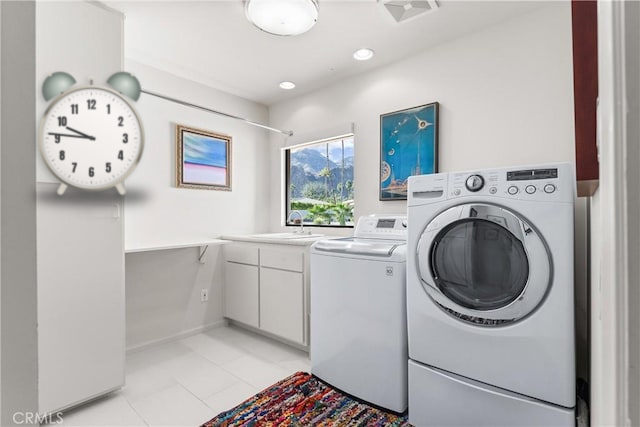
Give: 9:46
